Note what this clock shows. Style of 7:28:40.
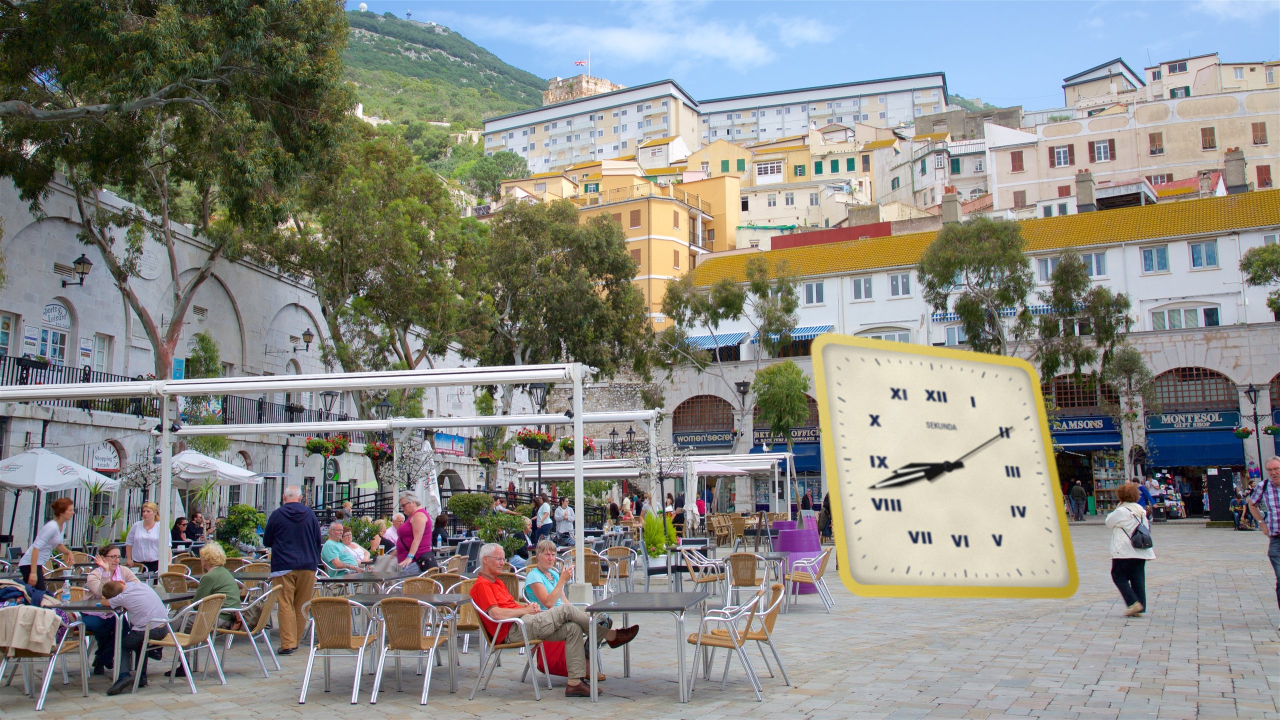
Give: 8:42:10
